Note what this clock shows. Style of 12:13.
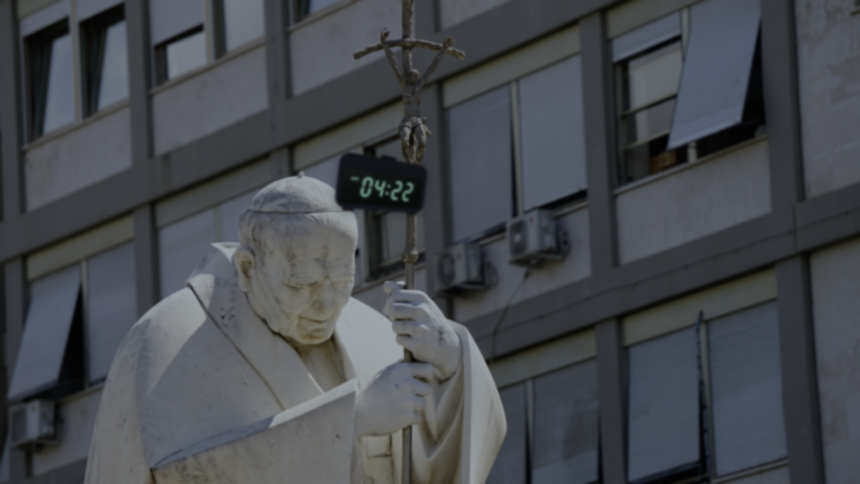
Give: 4:22
